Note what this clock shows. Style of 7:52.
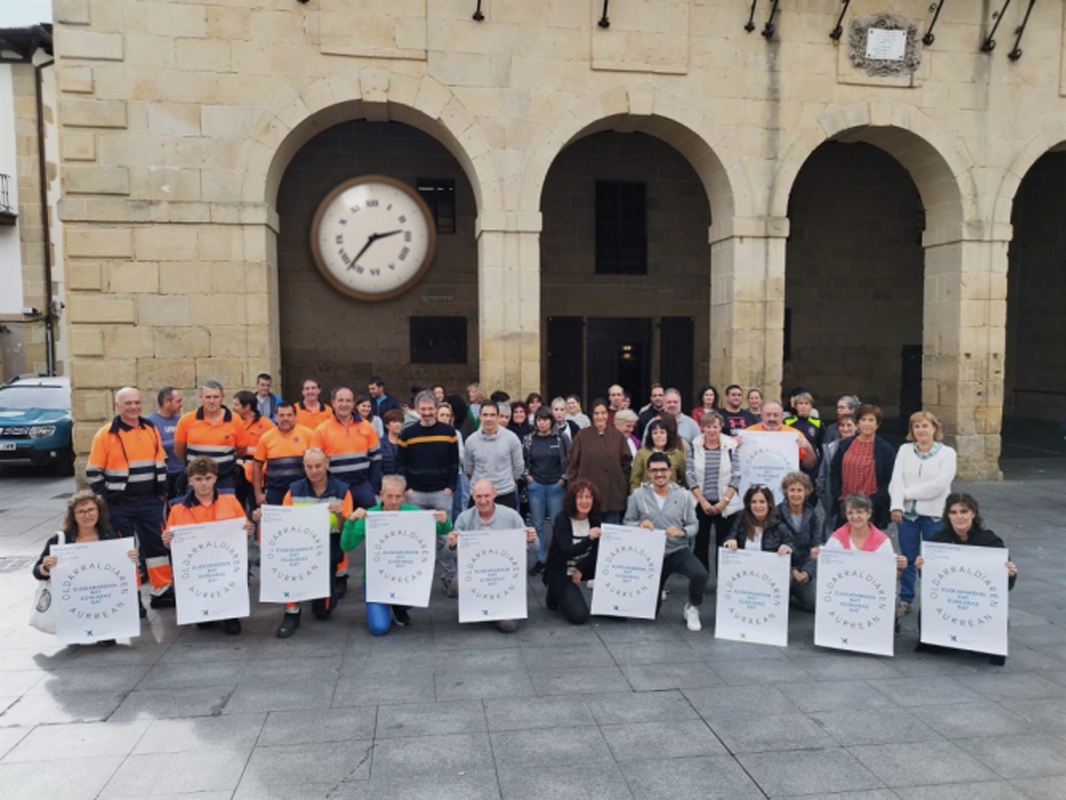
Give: 2:37
